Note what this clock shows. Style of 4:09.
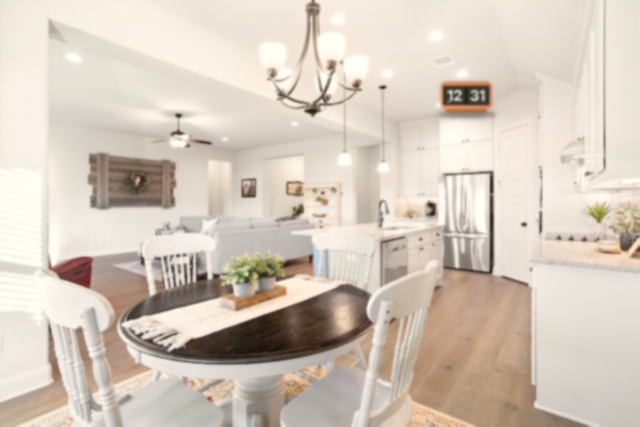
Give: 12:31
